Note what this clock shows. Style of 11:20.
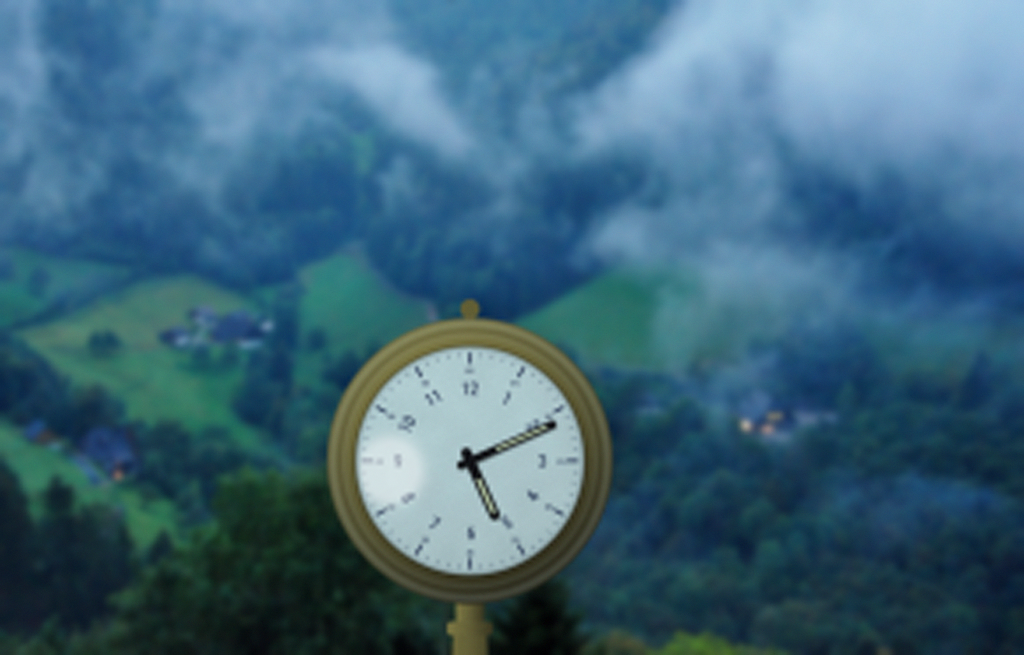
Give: 5:11
